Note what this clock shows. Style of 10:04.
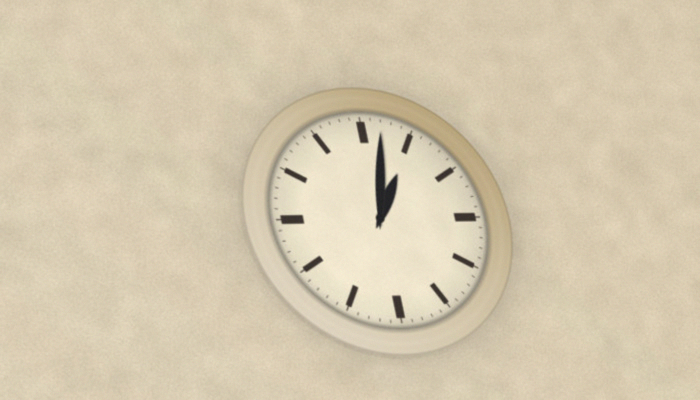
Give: 1:02
